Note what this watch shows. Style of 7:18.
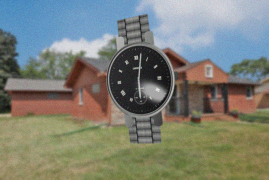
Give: 6:02
